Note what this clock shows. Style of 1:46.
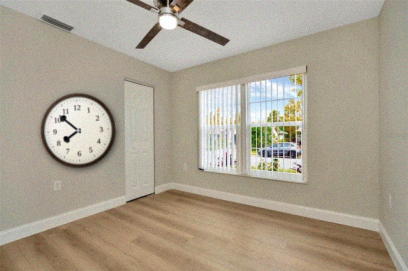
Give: 7:52
